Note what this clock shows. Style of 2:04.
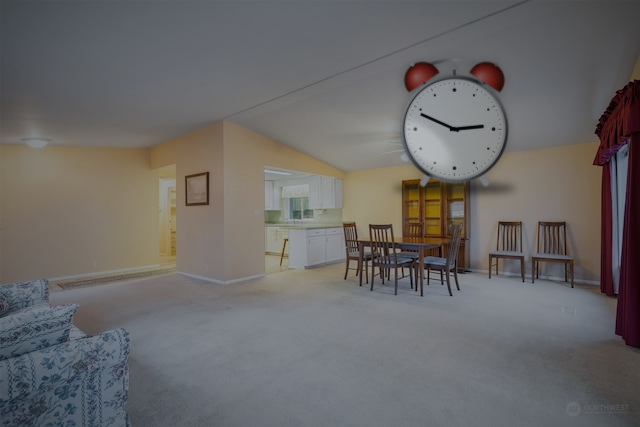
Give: 2:49
